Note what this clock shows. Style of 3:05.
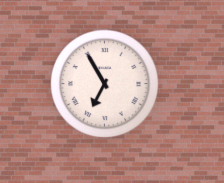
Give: 6:55
